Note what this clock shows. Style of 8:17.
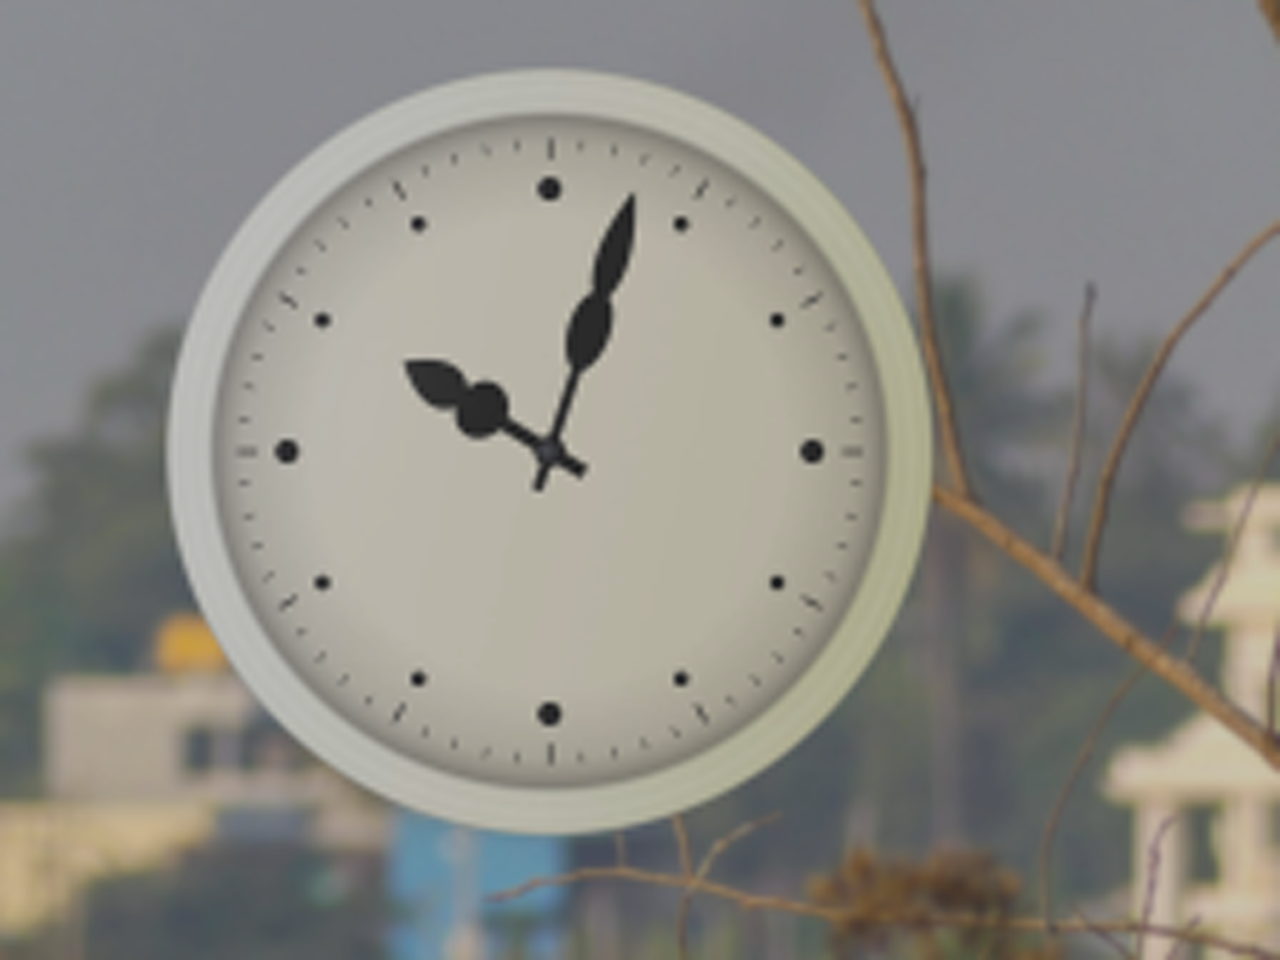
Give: 10:03
